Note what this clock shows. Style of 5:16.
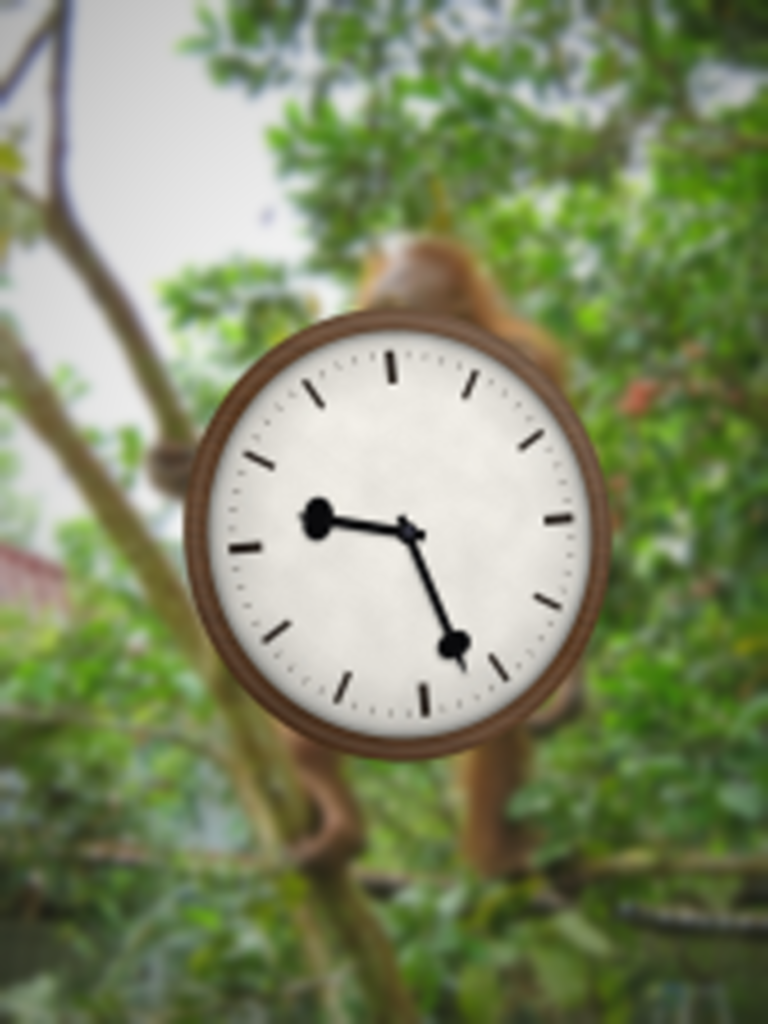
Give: 9:27
